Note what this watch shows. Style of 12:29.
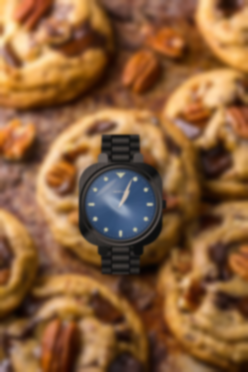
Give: 1:04
